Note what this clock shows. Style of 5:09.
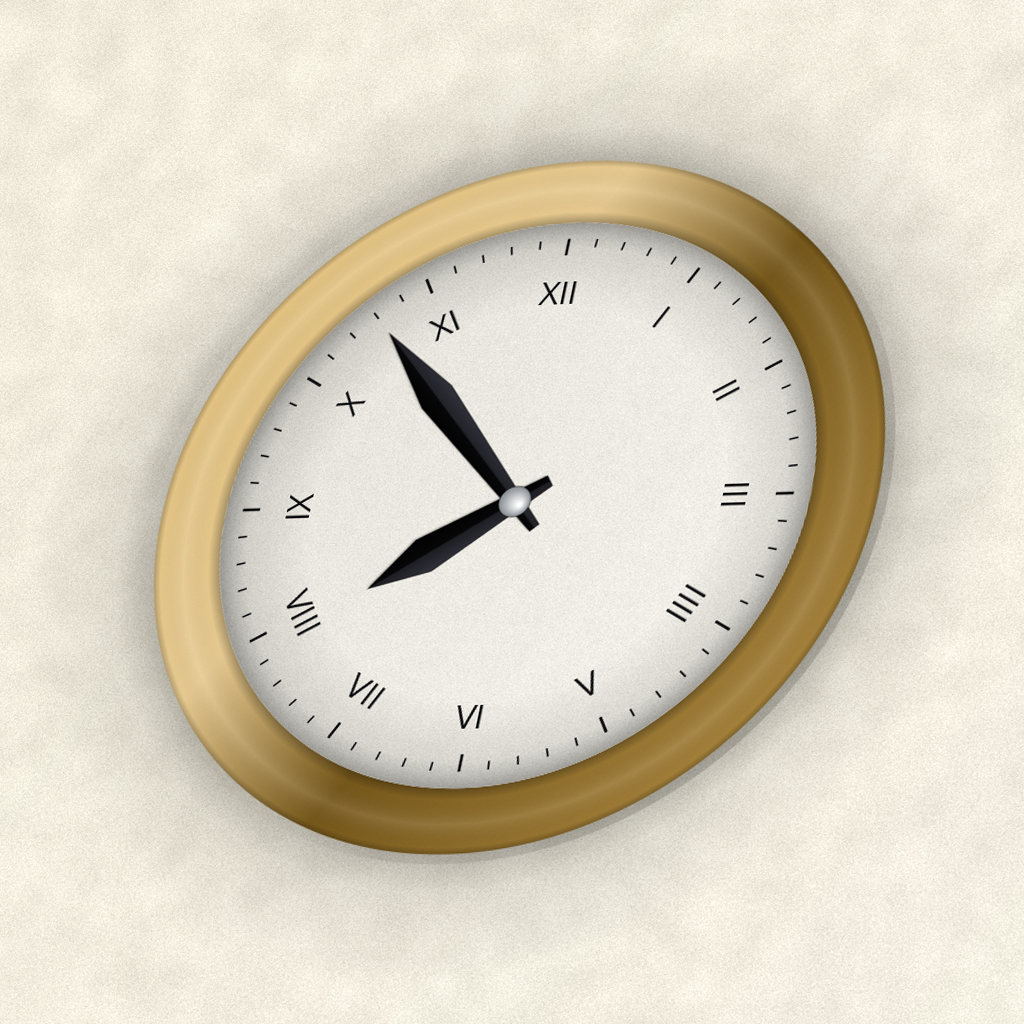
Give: 7:53
